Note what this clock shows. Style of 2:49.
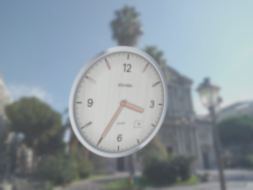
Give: 3:35
